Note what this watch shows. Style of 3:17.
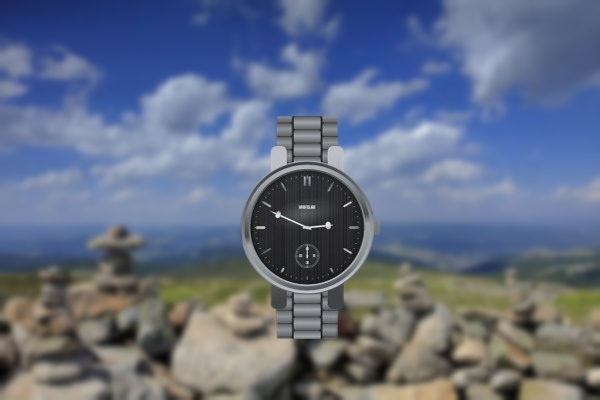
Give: 2:49
